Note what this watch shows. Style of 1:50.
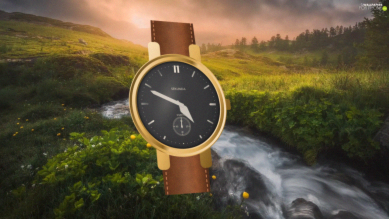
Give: 4:49
